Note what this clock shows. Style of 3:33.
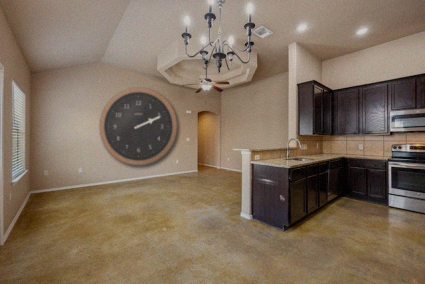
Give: 2:11
